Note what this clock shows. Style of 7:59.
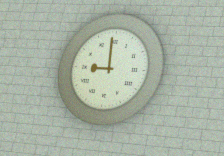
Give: 8:59
